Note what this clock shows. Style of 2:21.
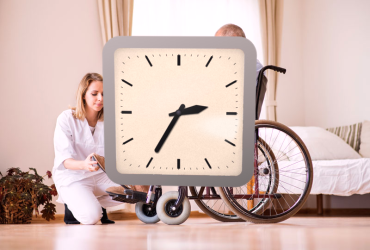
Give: 2:35
